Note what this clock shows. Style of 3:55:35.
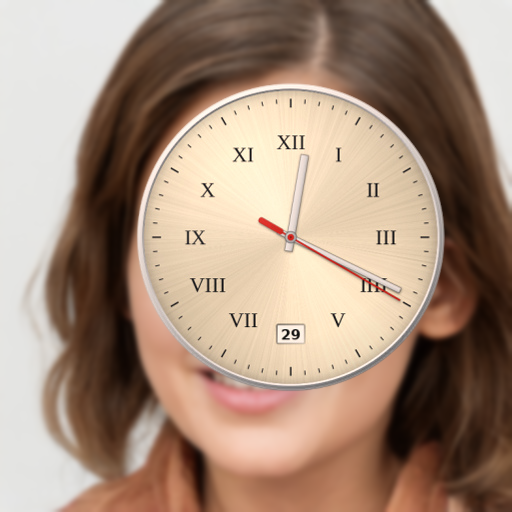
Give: 12:19:20
